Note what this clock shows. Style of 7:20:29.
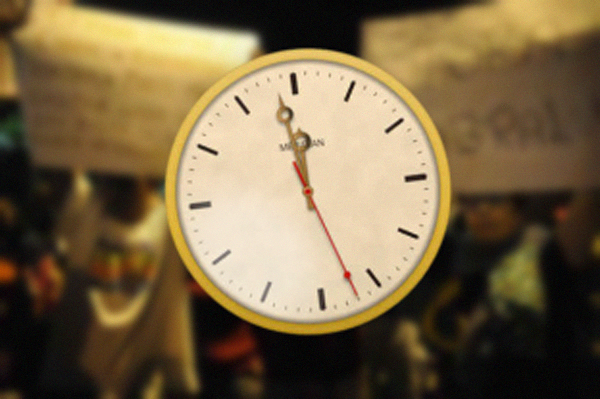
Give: 11:58:27
